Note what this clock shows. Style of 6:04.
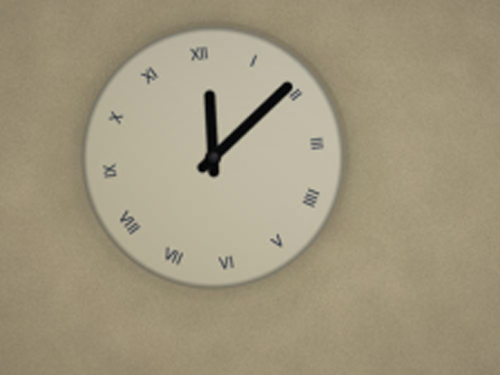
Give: 12:09
